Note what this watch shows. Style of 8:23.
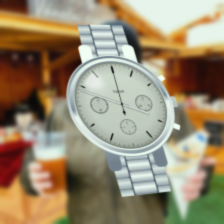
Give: 3:49
